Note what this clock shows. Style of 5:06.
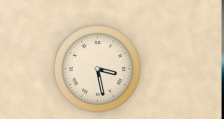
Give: 3:28
